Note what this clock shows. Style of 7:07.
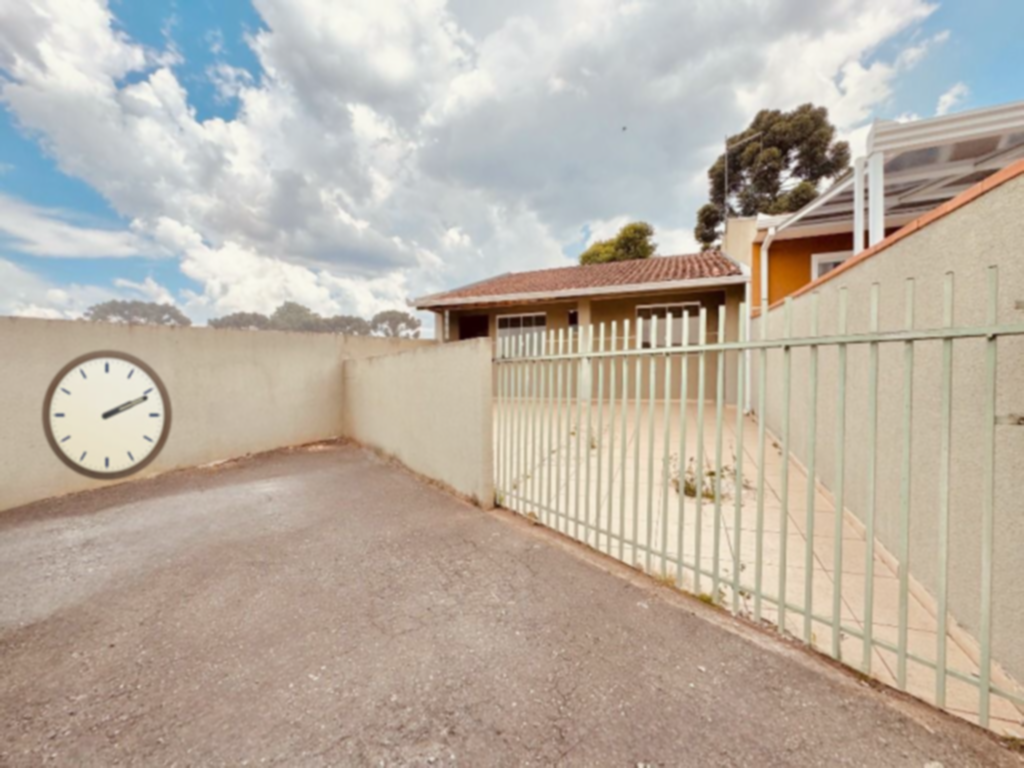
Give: 2:11
